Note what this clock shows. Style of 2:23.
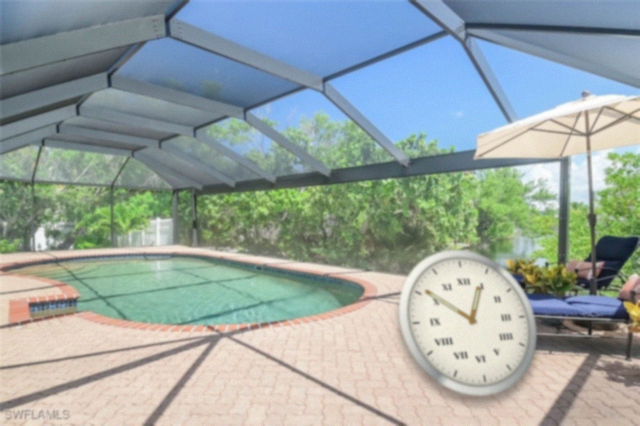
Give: 12:51
